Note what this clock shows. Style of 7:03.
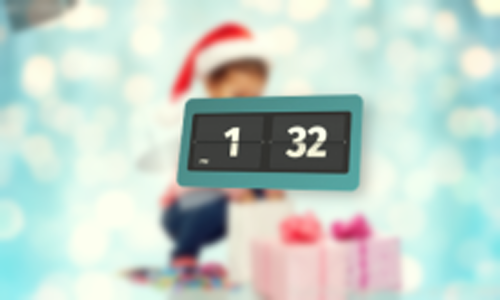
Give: 1:32
